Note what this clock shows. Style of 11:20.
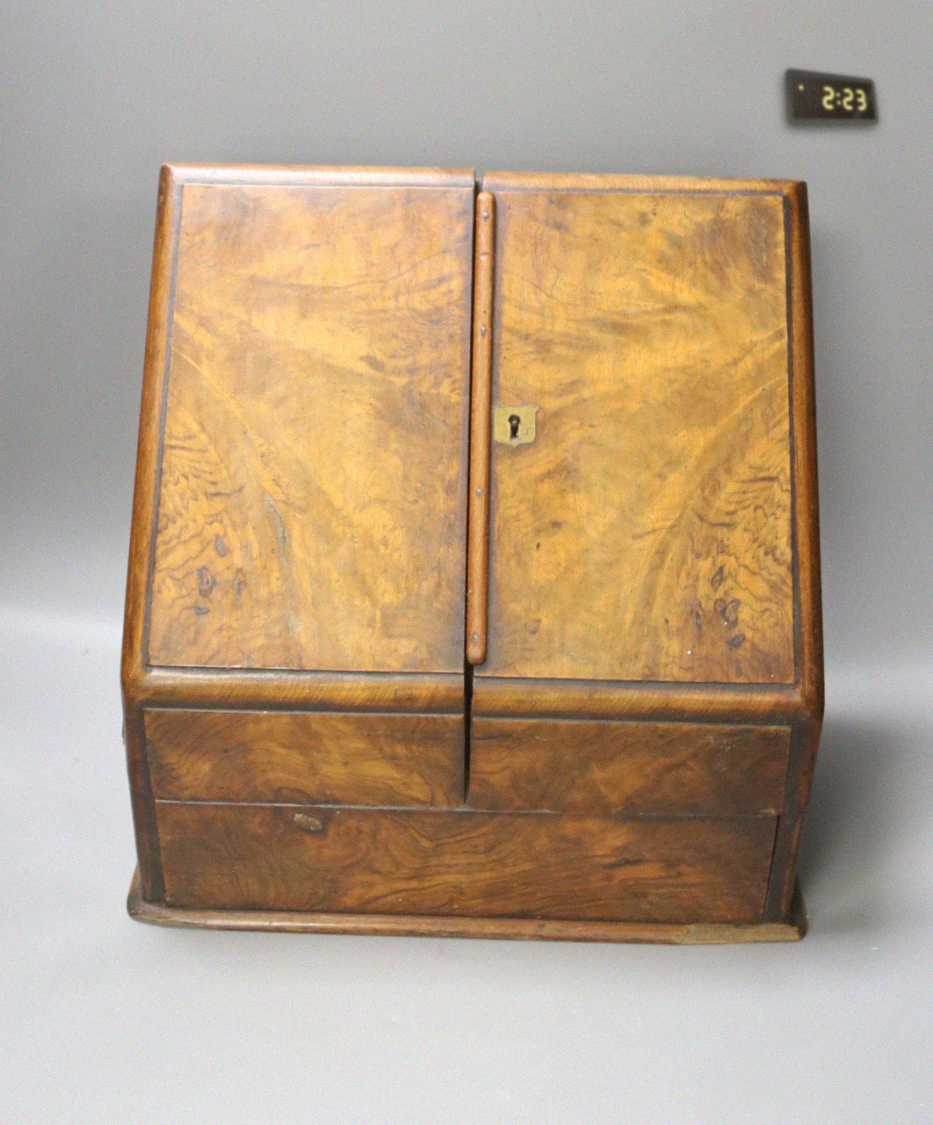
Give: 2:23
